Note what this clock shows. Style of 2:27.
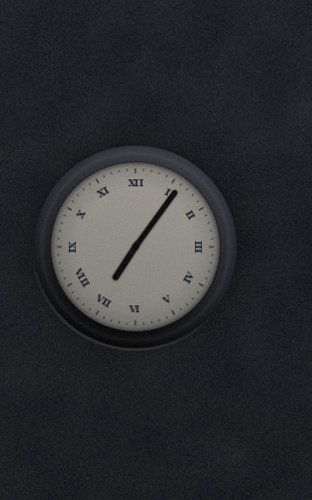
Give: 7:06
